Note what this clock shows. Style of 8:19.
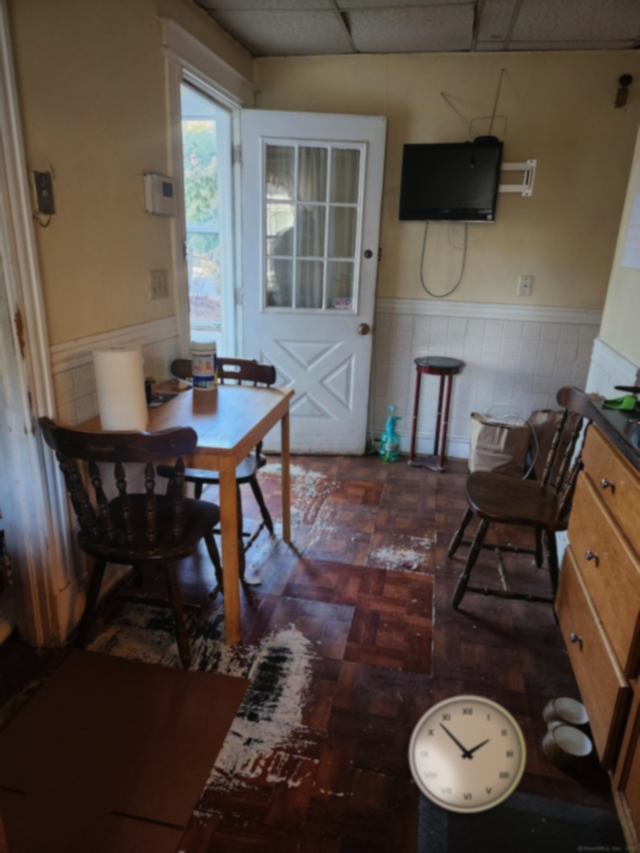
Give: 1:53
